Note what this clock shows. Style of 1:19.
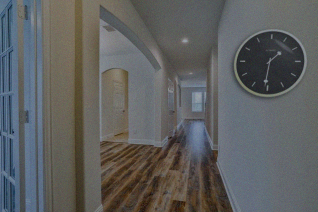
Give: 1:31
